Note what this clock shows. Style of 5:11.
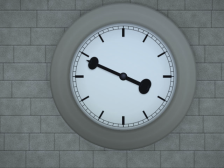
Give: 3:49
